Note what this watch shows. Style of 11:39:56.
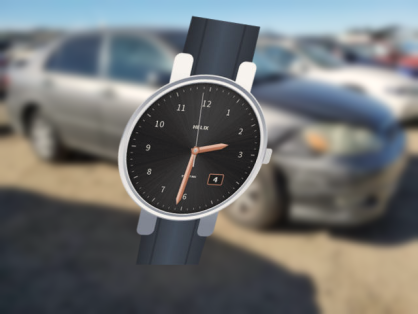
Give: 2:30:59
